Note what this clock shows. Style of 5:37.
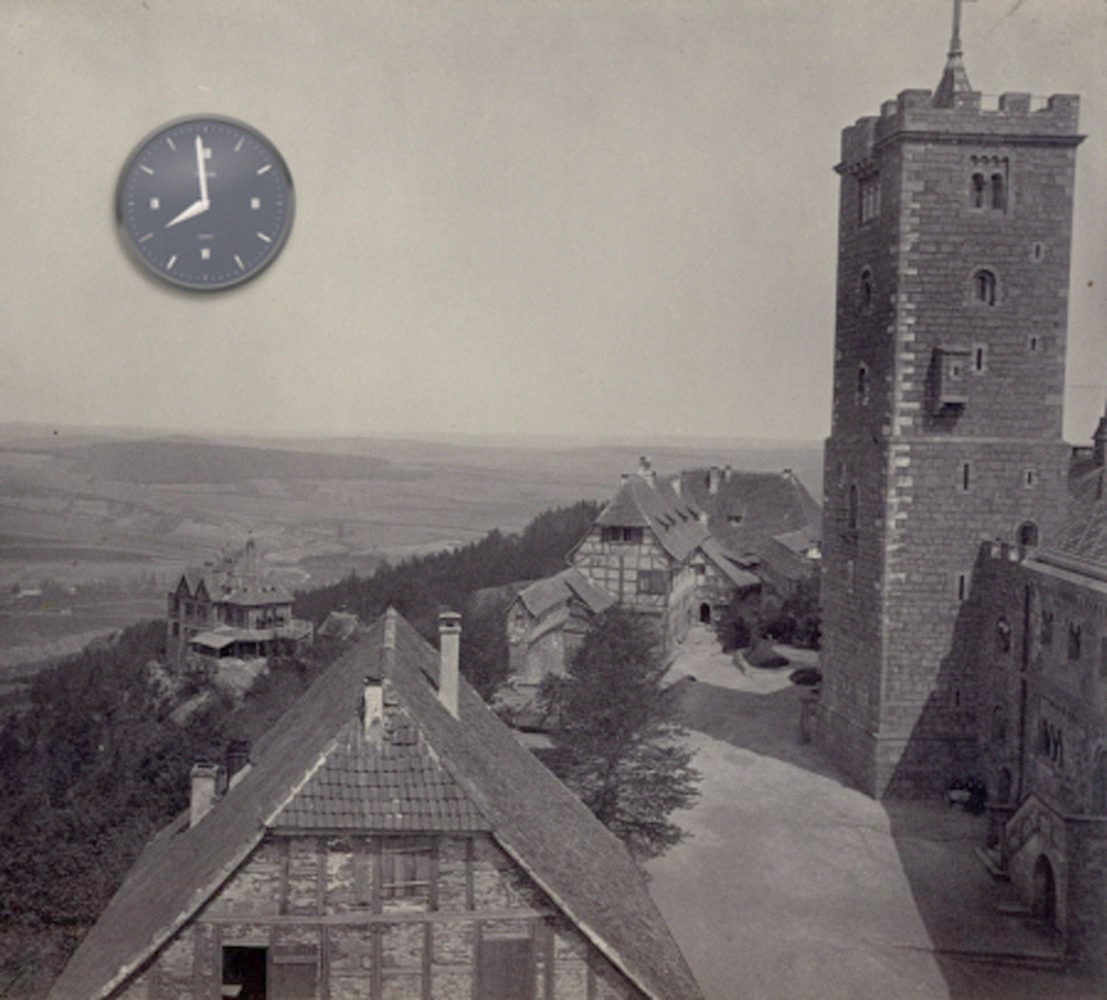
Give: 7:59
